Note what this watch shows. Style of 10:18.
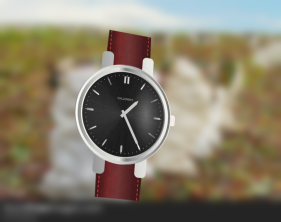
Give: 1:25
